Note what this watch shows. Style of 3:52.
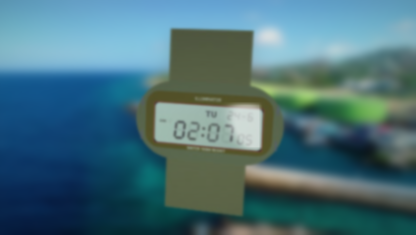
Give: 2:07
